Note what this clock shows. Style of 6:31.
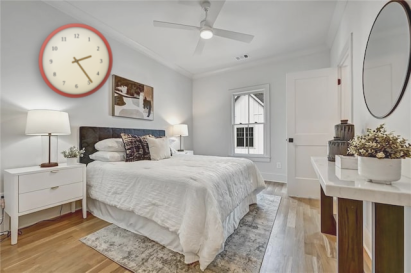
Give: 2:24
